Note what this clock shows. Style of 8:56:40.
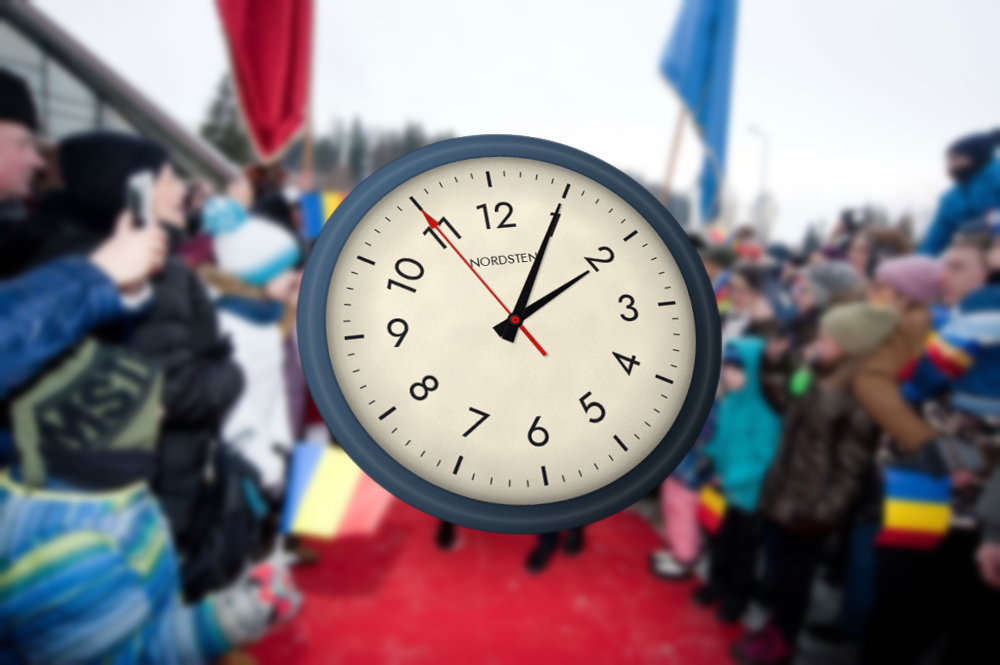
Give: 2:04:55
